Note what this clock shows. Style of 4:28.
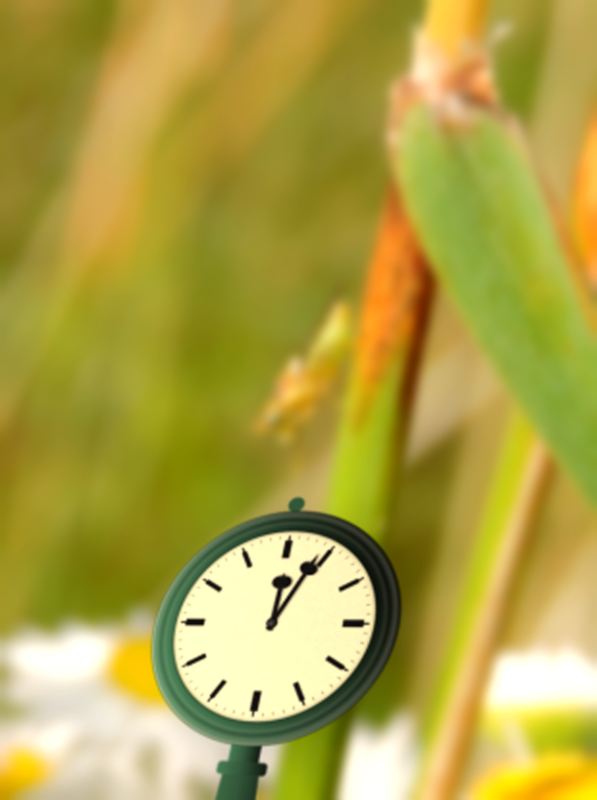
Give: 12:04
